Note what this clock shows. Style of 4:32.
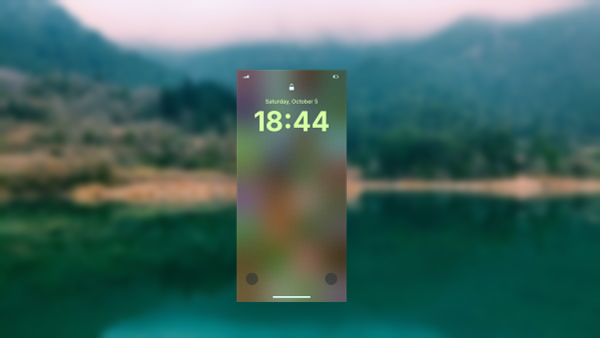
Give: 18:44
